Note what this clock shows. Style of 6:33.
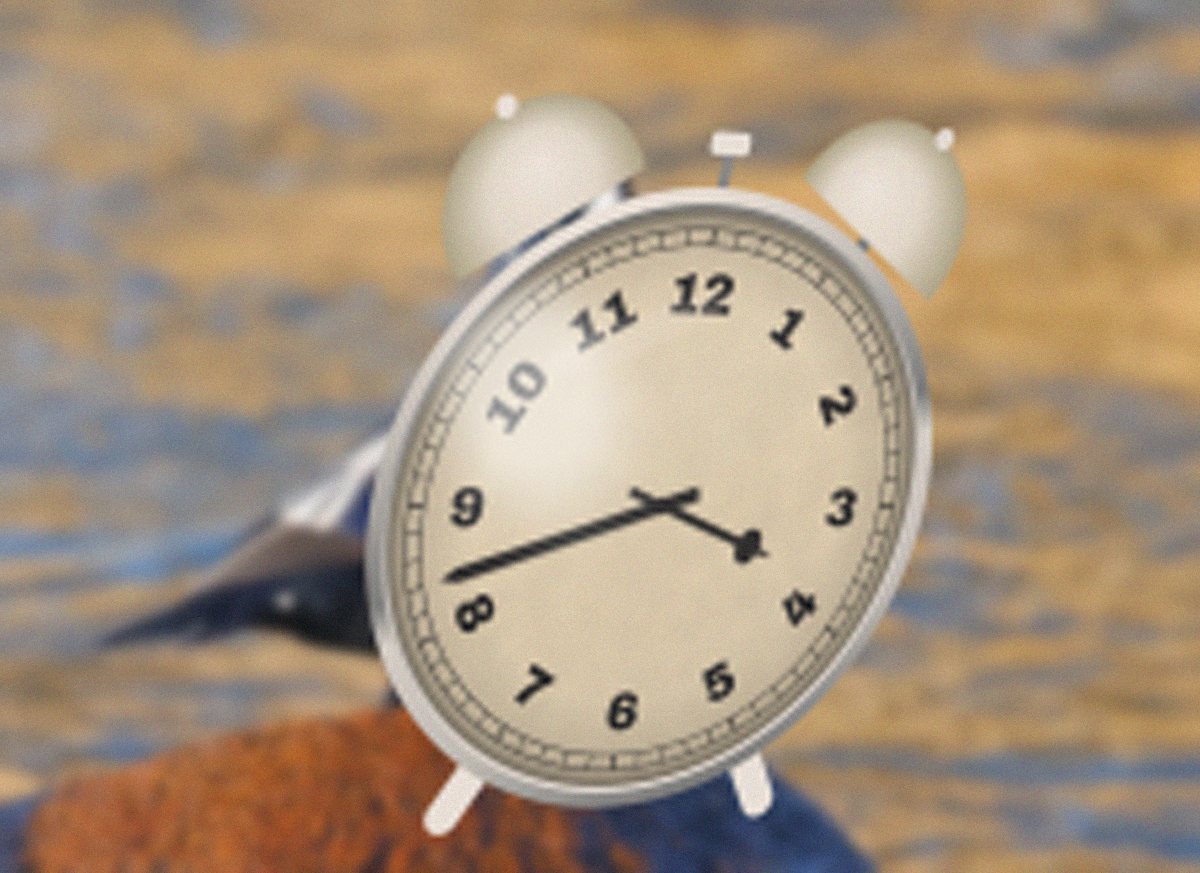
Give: 3:42
